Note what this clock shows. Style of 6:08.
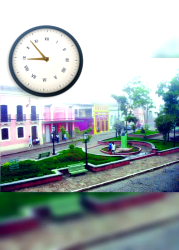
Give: 8:53
